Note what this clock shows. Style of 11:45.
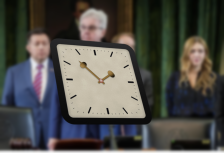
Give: 1:53
